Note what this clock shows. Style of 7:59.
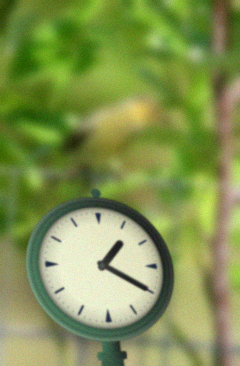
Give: 1:20
